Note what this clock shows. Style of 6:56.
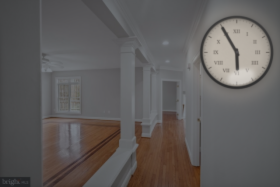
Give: 5:55
